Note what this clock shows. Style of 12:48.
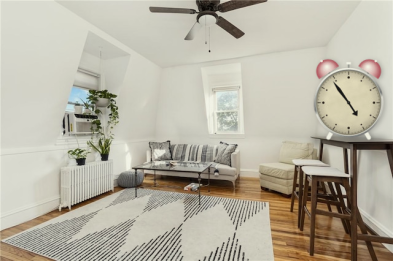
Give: 4:54
